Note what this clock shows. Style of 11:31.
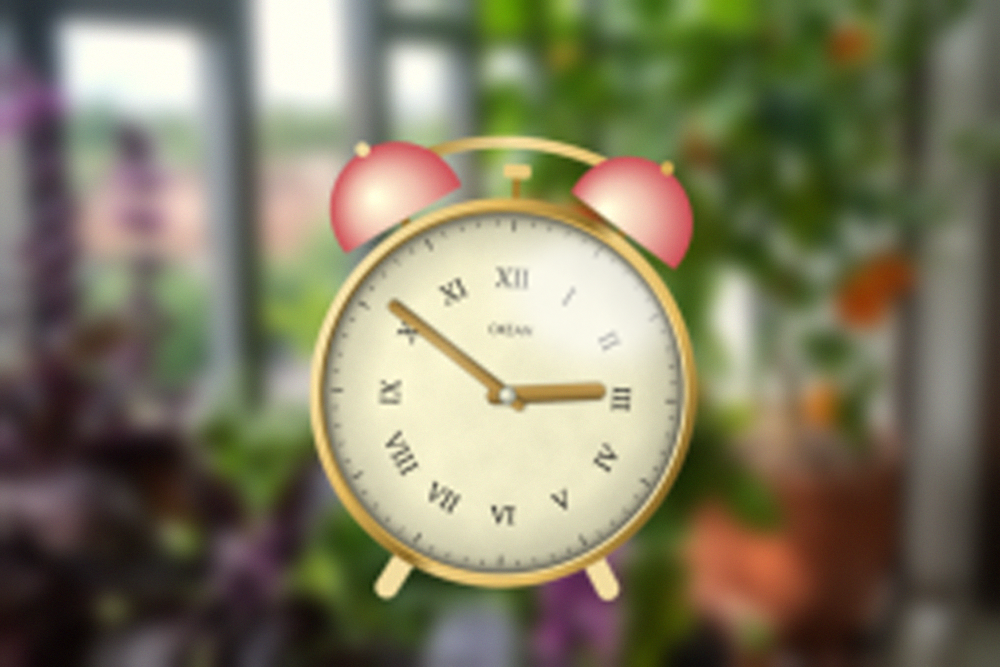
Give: 2:51
